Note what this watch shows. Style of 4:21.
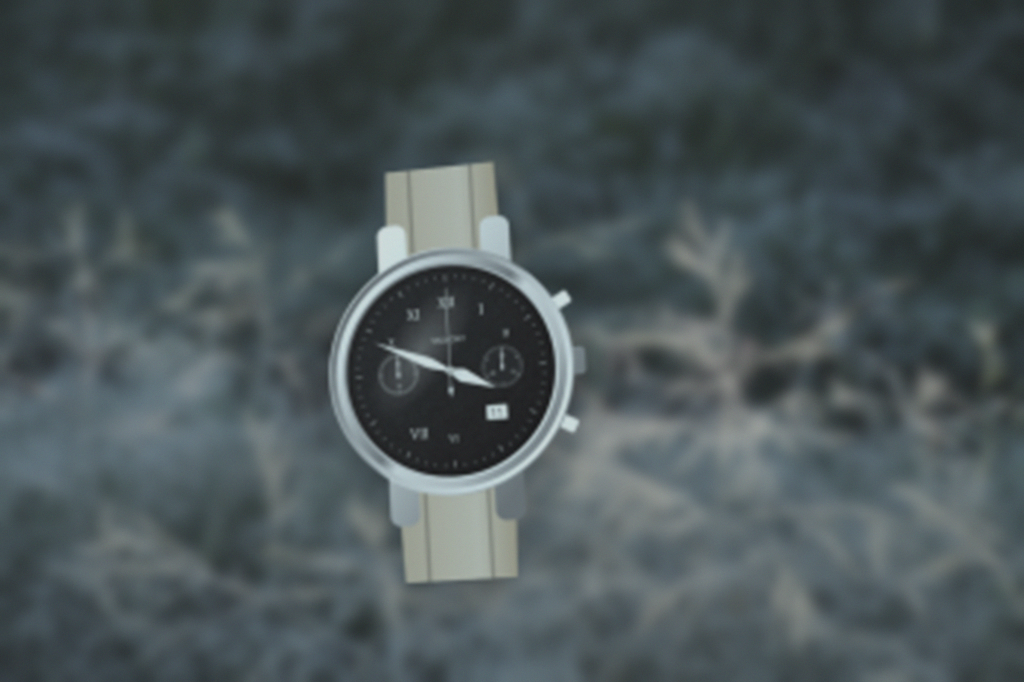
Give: 3:49
